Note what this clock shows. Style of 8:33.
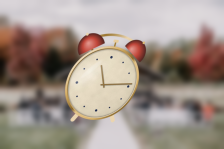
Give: 11:14
